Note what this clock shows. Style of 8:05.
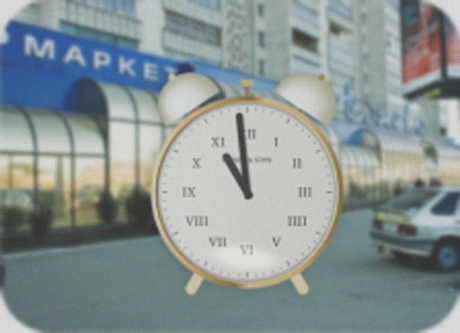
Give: 10:59
